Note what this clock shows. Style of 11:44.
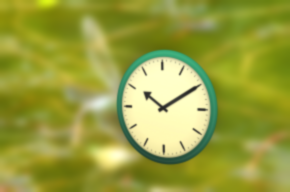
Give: 10:10
